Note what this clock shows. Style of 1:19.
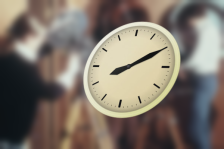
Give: 8:10
